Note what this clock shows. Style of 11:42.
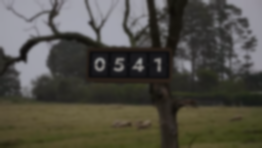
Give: 5:41
